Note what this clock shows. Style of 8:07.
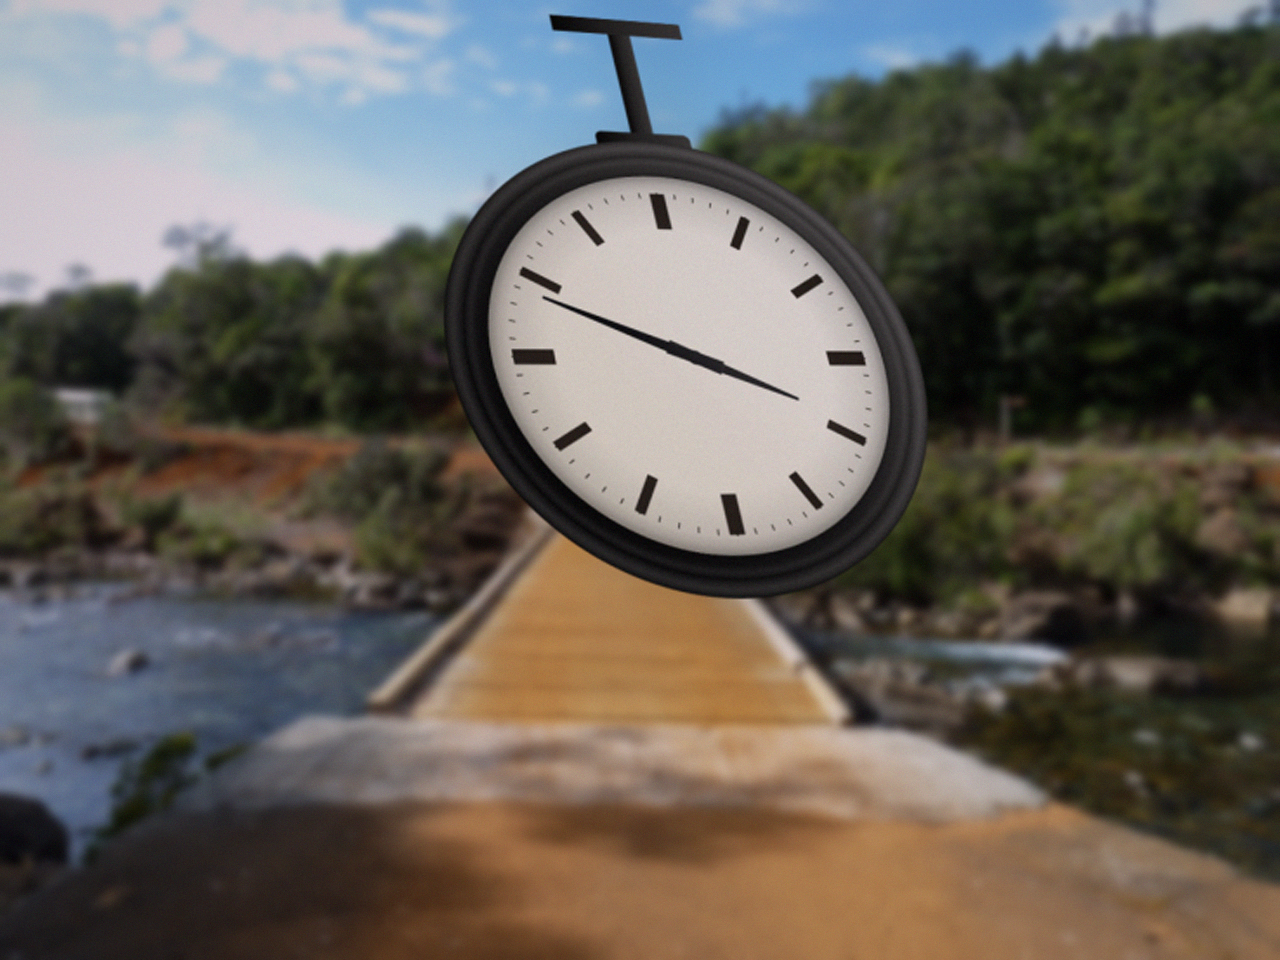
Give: 3:49
